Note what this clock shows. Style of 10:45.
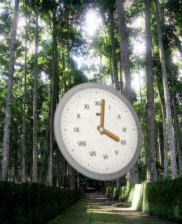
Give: 4:02
